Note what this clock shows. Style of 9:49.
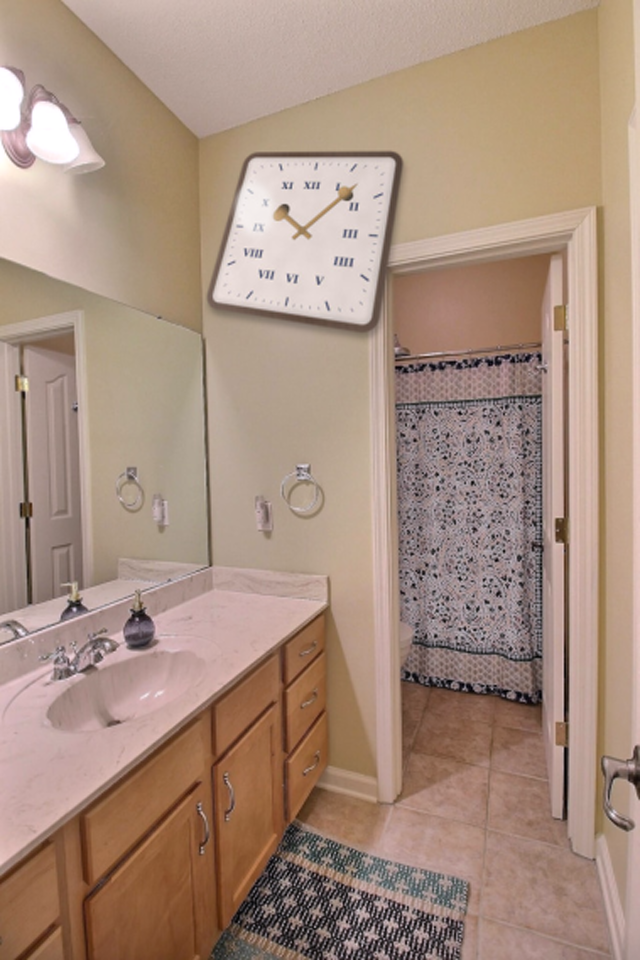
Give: 10:07
